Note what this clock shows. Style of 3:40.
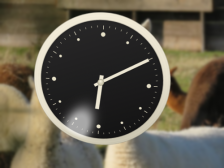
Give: 6:10
